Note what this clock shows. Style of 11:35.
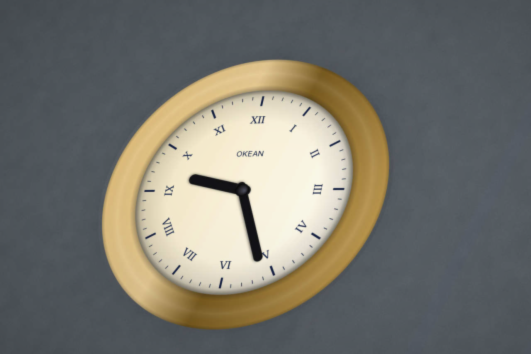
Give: 9:26
